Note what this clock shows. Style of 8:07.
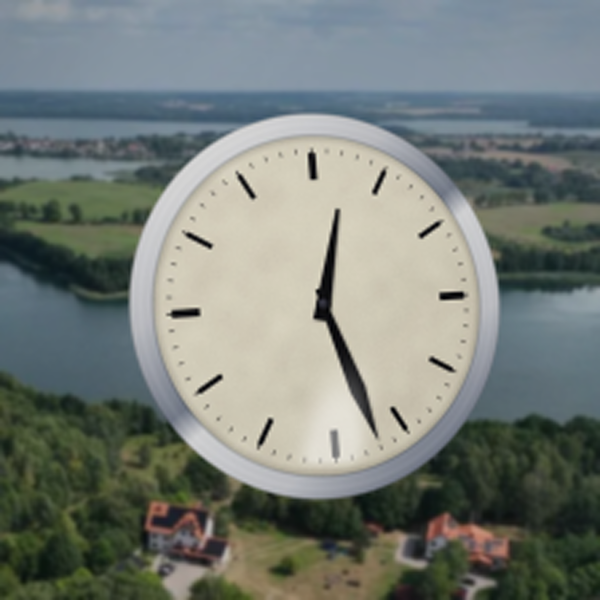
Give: 12:27
